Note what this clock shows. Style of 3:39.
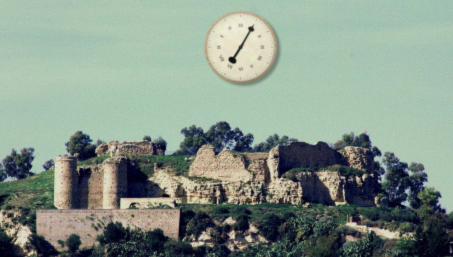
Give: 7:05
